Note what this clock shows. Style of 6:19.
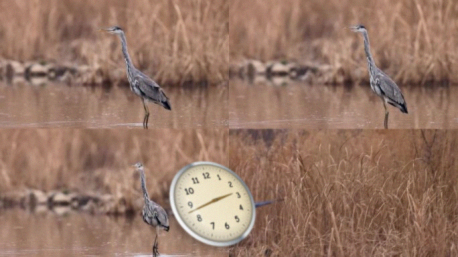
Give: 2:43
